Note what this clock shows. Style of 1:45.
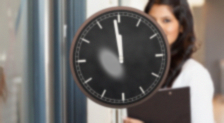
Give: 11:59
